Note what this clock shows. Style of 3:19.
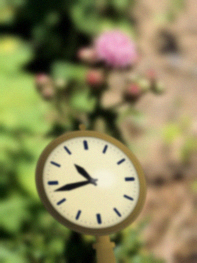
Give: 10:43
